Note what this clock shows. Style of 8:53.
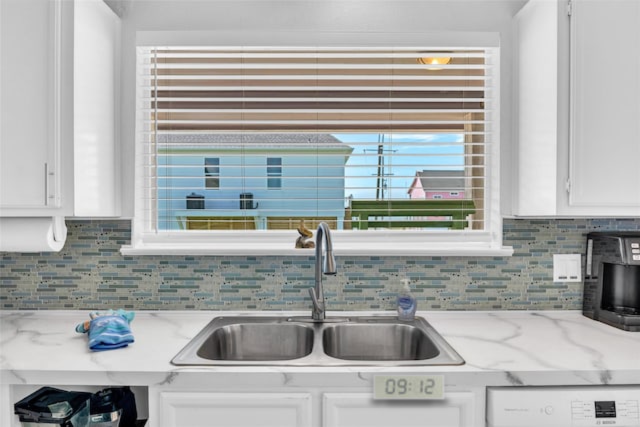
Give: 9:12
